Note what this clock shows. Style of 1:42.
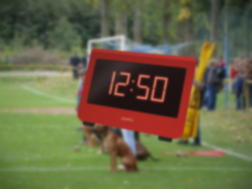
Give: 12:50
